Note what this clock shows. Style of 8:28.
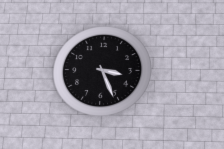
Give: 3:26
